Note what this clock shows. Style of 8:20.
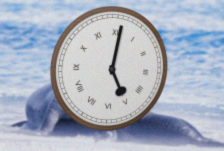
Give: 5:01
